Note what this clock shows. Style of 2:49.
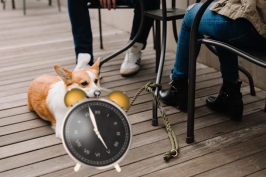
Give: 4:57
